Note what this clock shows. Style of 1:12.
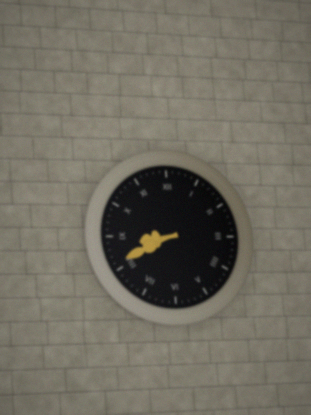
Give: 8:41
